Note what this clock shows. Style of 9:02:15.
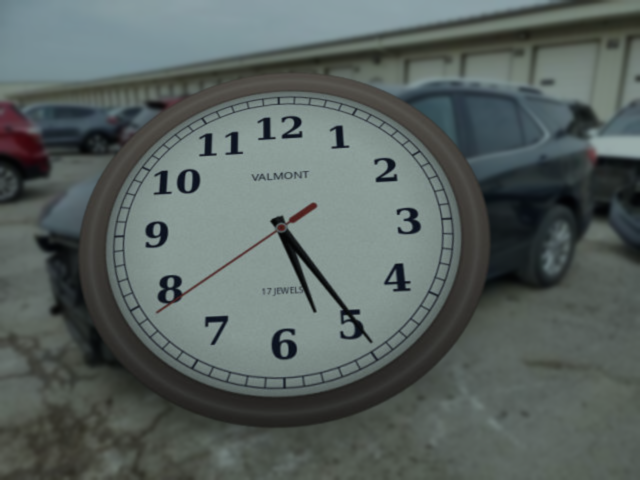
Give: 5:24:39
